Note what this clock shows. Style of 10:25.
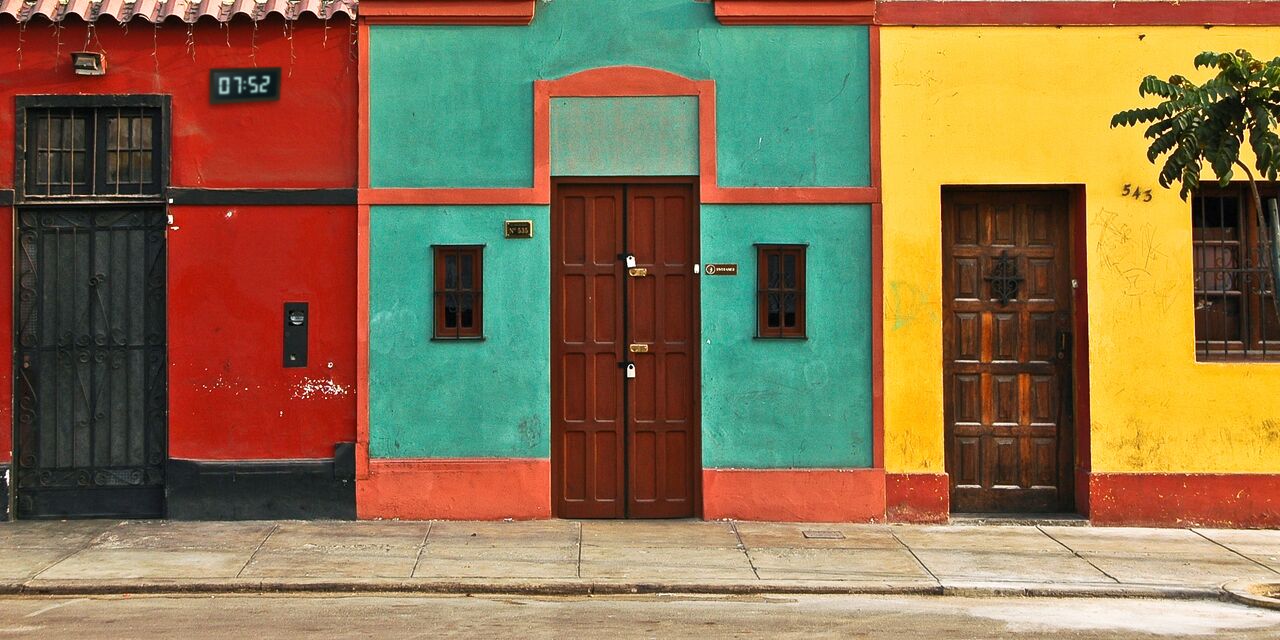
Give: 7:52
